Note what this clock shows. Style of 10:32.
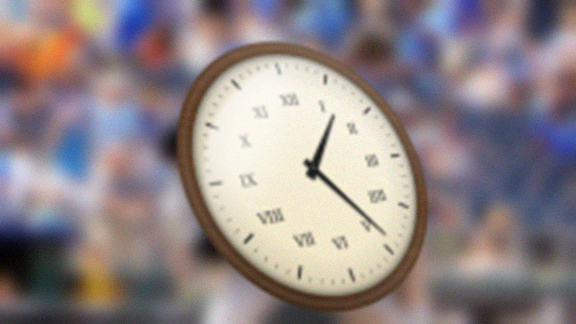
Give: 1:24
